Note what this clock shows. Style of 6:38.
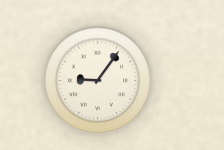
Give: 9:06
